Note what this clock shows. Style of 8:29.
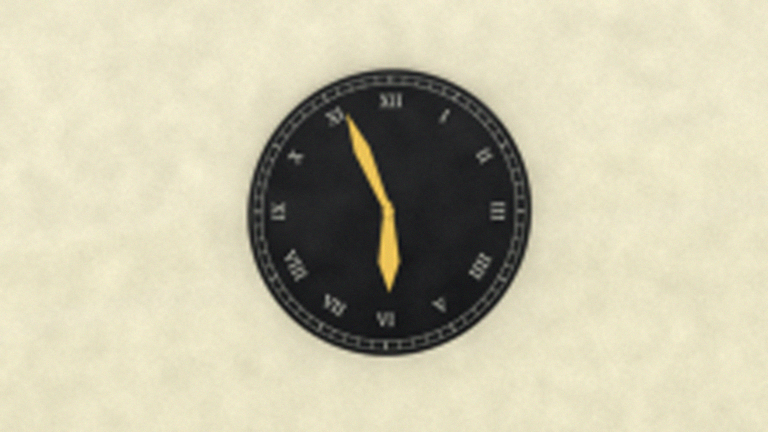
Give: 5:56
